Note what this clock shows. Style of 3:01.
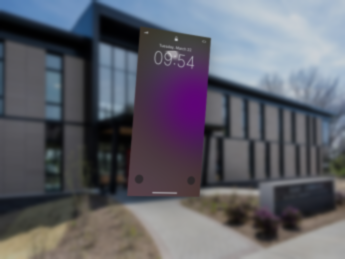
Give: 9:54
